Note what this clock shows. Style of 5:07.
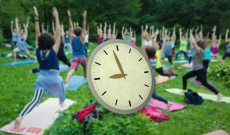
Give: 8:58
